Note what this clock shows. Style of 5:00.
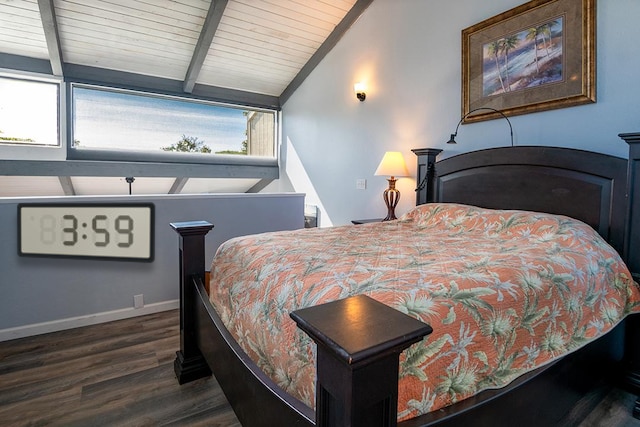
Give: 3:59
